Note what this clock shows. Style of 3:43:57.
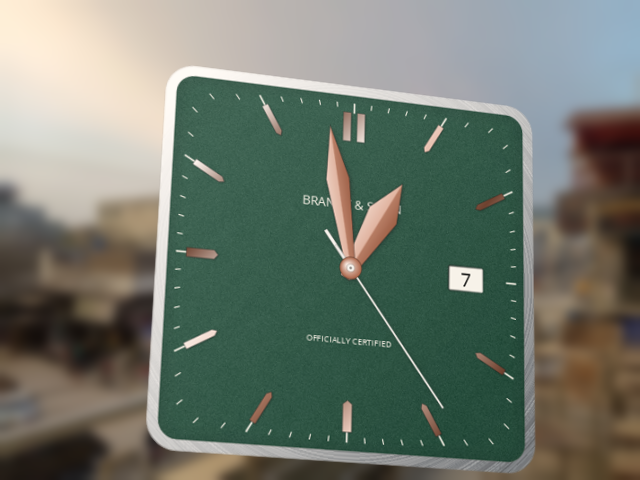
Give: 12:58:24
